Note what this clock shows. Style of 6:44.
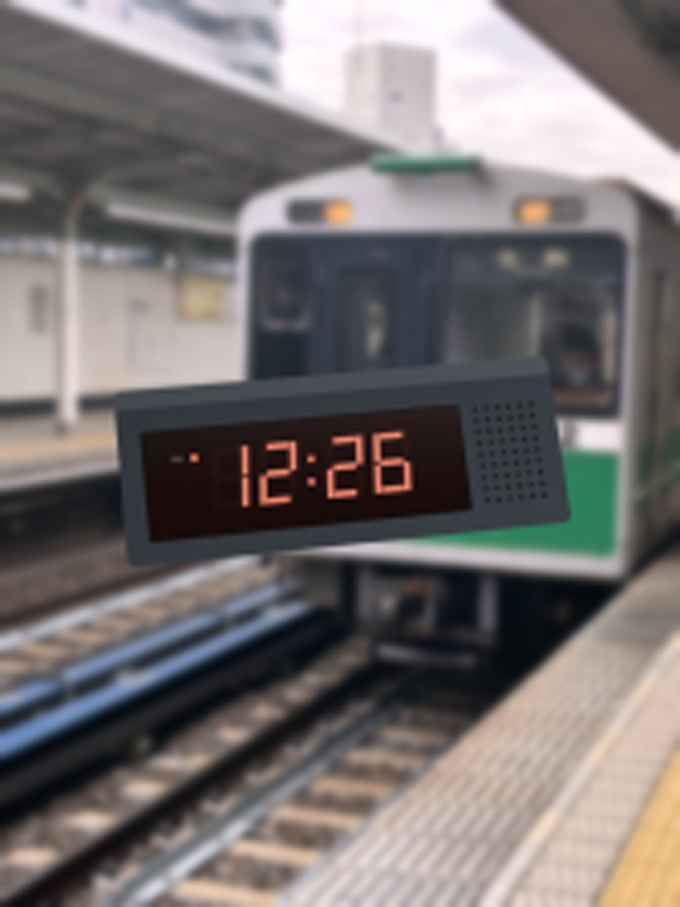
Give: 12:26
